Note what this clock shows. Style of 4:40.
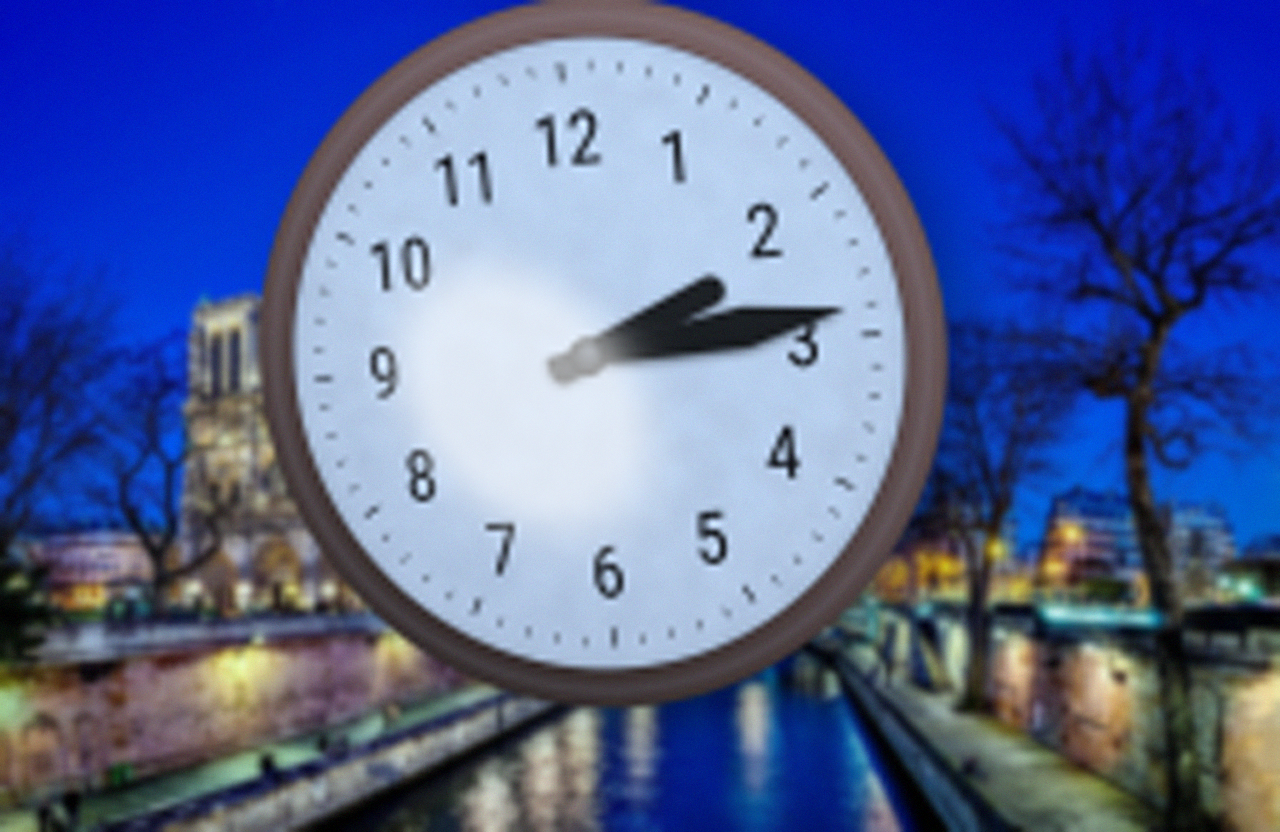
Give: 2:14
